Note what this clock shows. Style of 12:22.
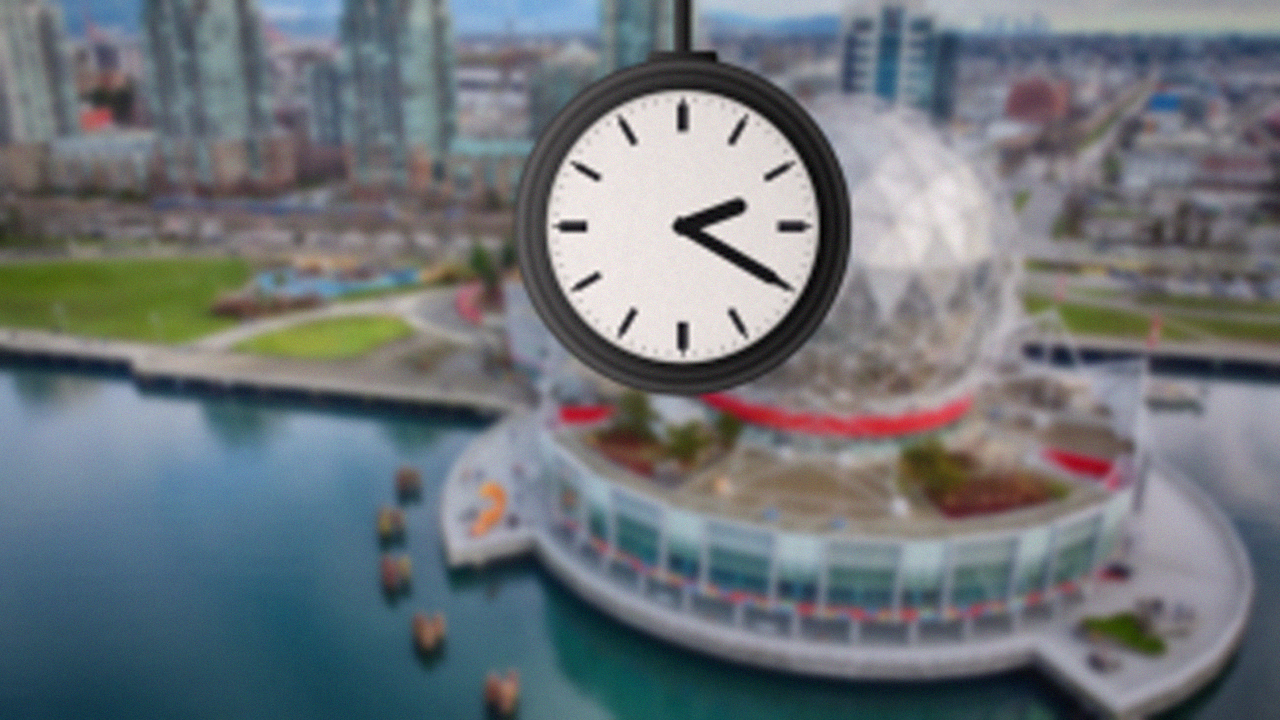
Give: 2:20
